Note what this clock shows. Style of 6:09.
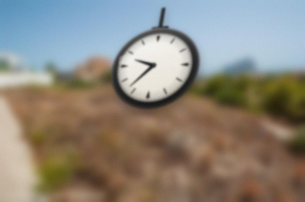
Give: 9:37
